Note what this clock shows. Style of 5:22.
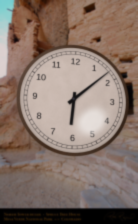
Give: 6:08
